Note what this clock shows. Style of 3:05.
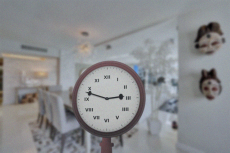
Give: 2:48
